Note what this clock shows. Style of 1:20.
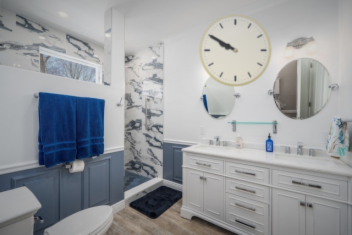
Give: 9:50
